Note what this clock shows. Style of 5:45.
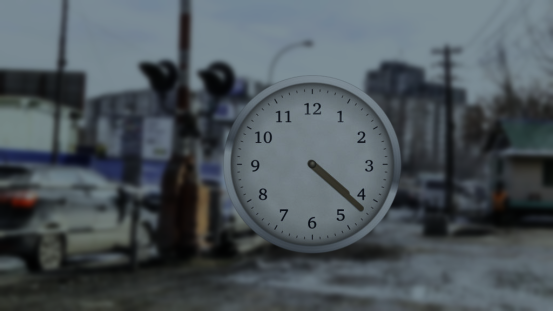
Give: 4:22
